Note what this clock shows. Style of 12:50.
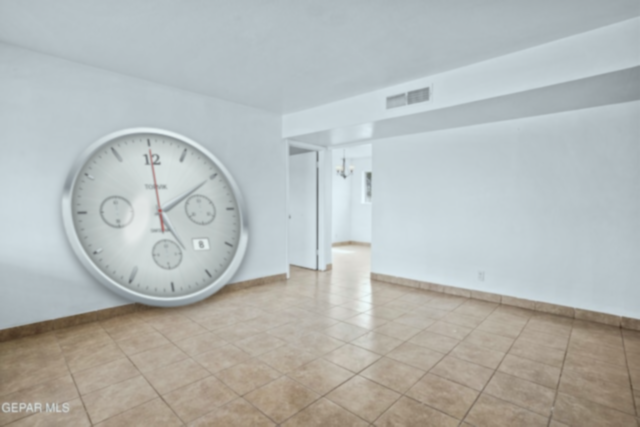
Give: 5:10
